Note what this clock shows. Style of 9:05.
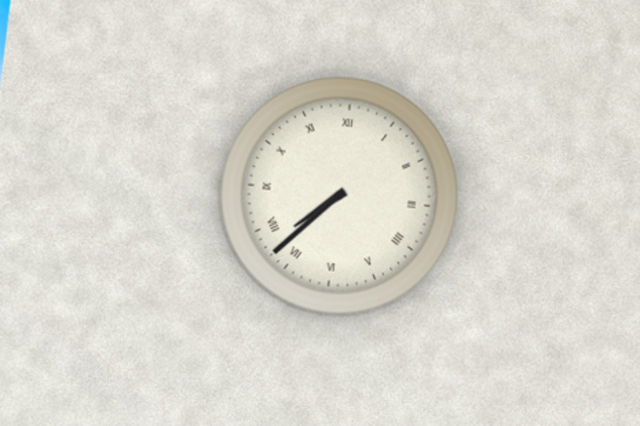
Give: 7:37
